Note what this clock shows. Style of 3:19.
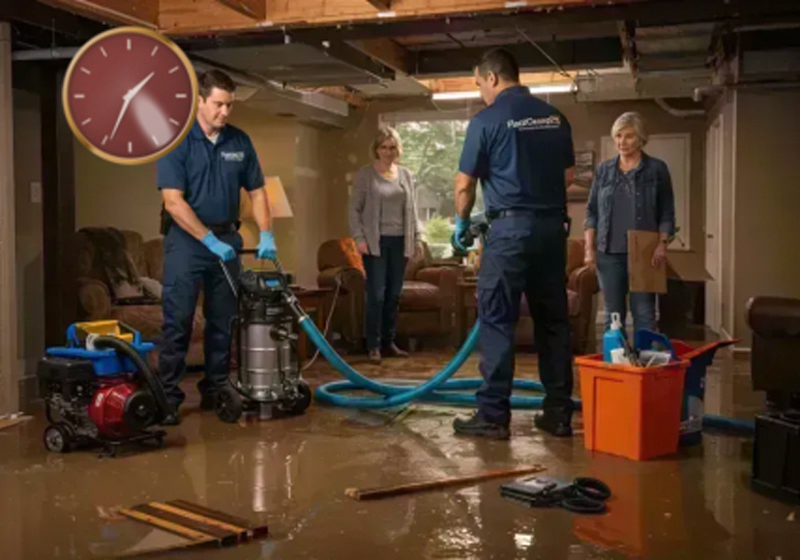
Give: 1:34
